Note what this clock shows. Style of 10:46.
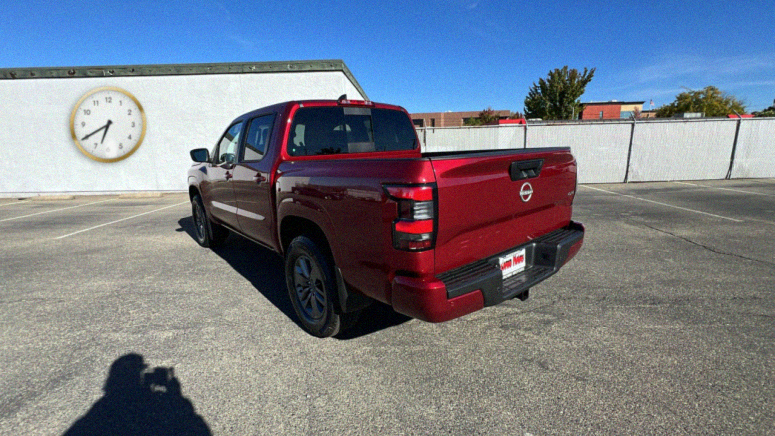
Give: 6:40
